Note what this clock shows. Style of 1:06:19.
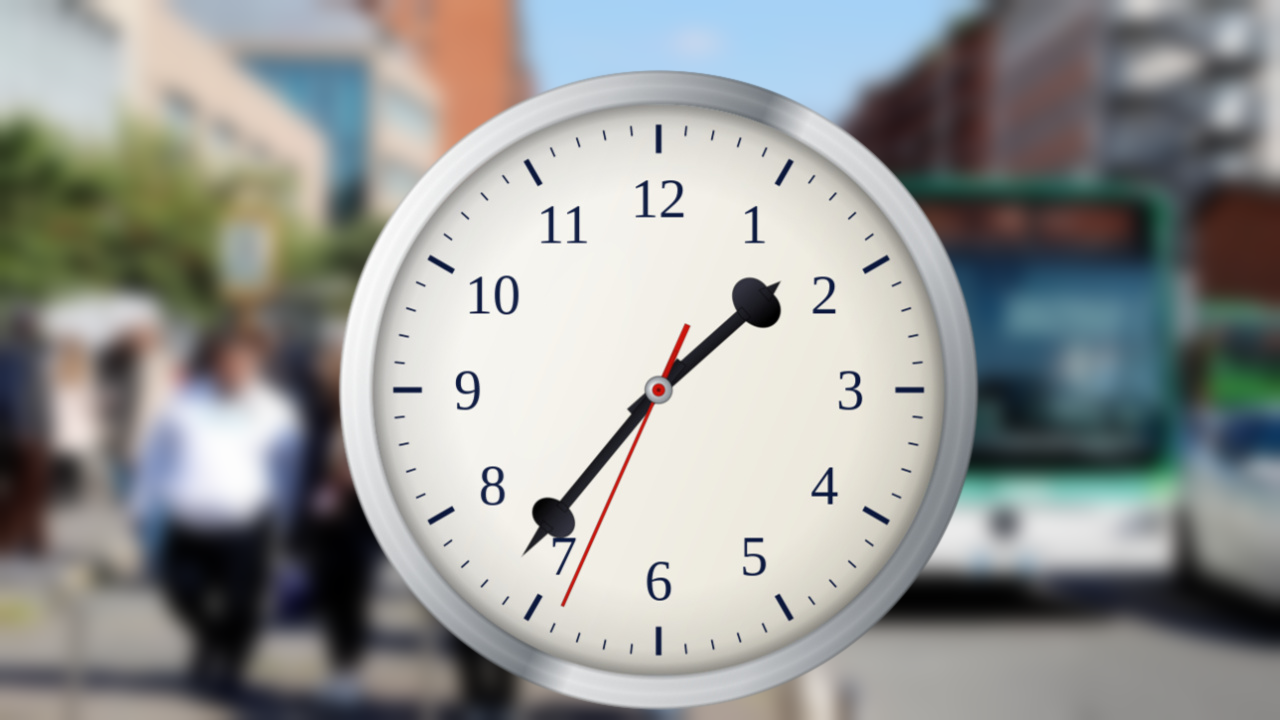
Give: 1:36:34
